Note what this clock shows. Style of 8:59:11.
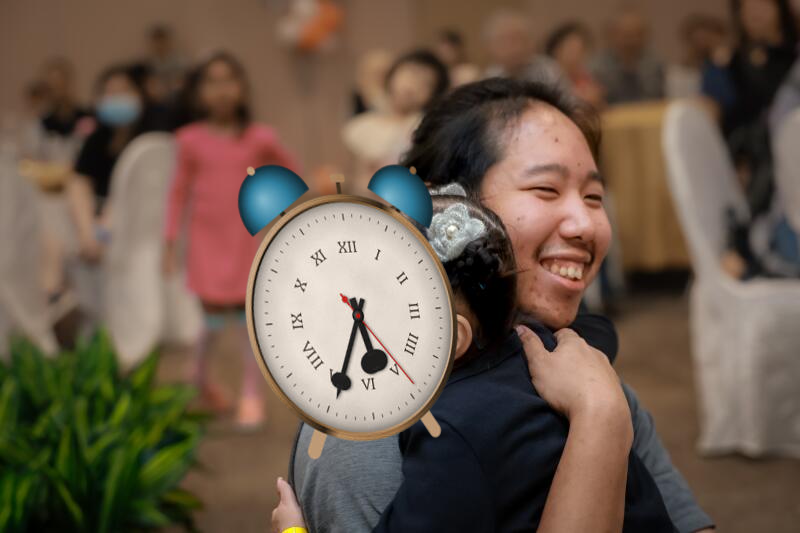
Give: 5:34:24
